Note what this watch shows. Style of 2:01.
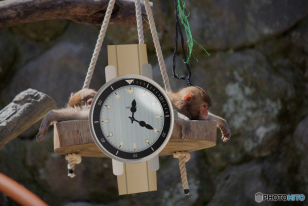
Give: 12:20
